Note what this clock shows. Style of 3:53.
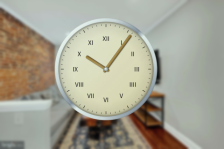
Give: 10:06
